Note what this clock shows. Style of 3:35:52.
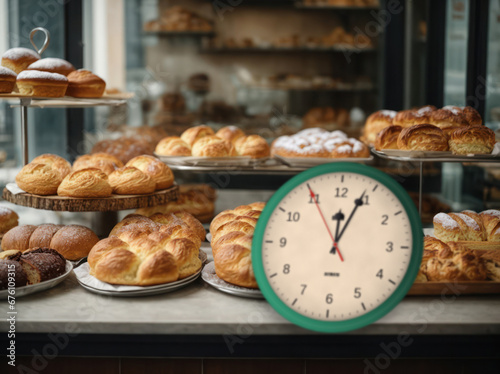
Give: 12:03:55
